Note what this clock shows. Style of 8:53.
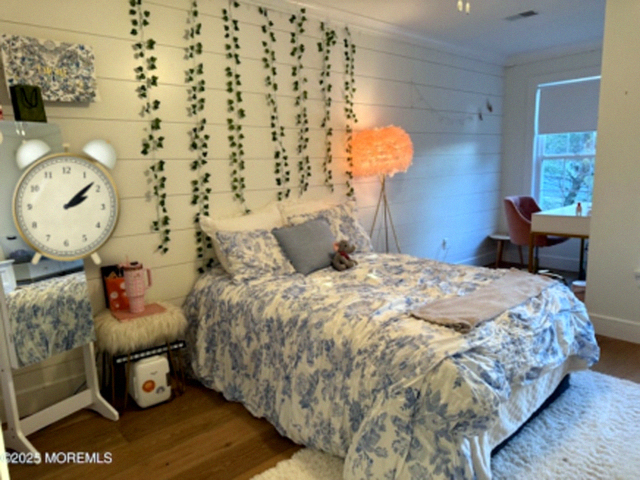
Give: 2:08
